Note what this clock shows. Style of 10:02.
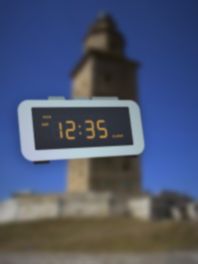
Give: 12:35
